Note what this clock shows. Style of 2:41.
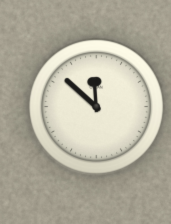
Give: 11:52
